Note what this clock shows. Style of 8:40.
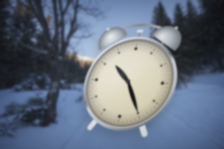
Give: 10:25
